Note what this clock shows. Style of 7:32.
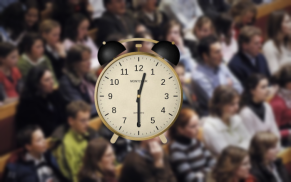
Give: 12:30
